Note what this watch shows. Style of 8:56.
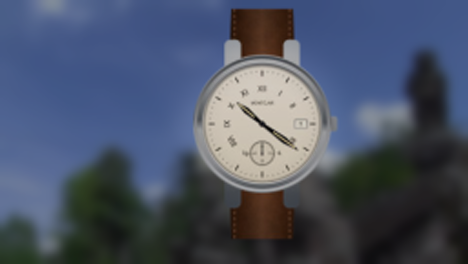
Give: 10:21
